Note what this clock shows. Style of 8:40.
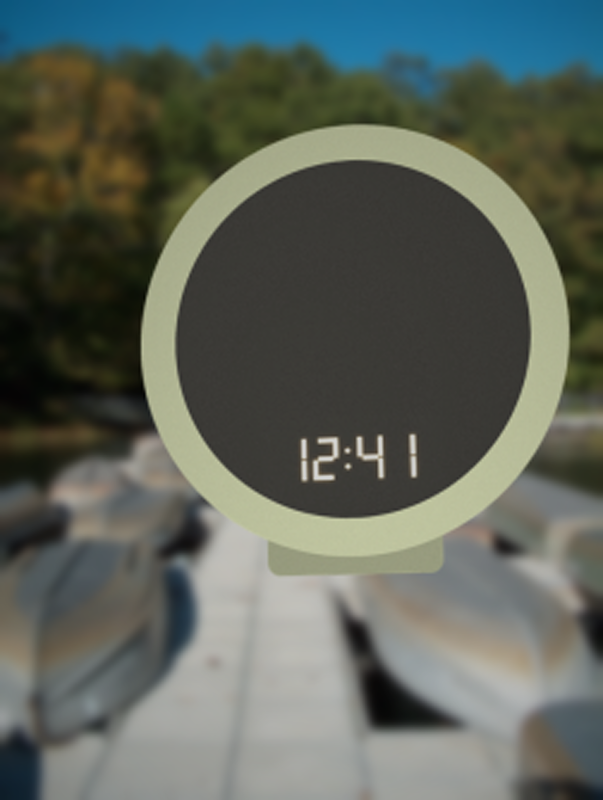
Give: 12:41
